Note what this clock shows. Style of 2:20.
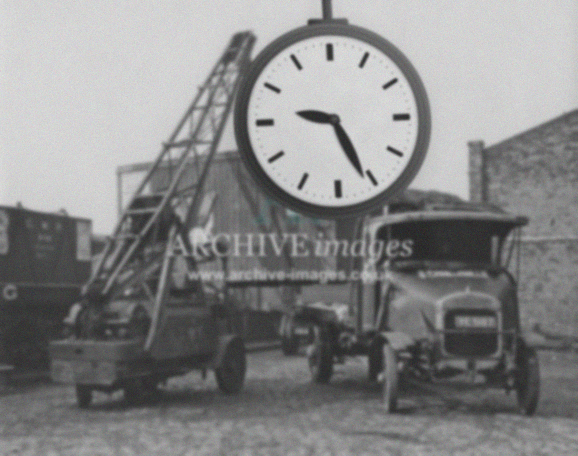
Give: 9:26
